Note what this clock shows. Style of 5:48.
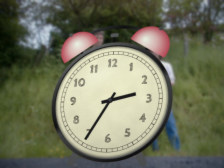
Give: 2:35
